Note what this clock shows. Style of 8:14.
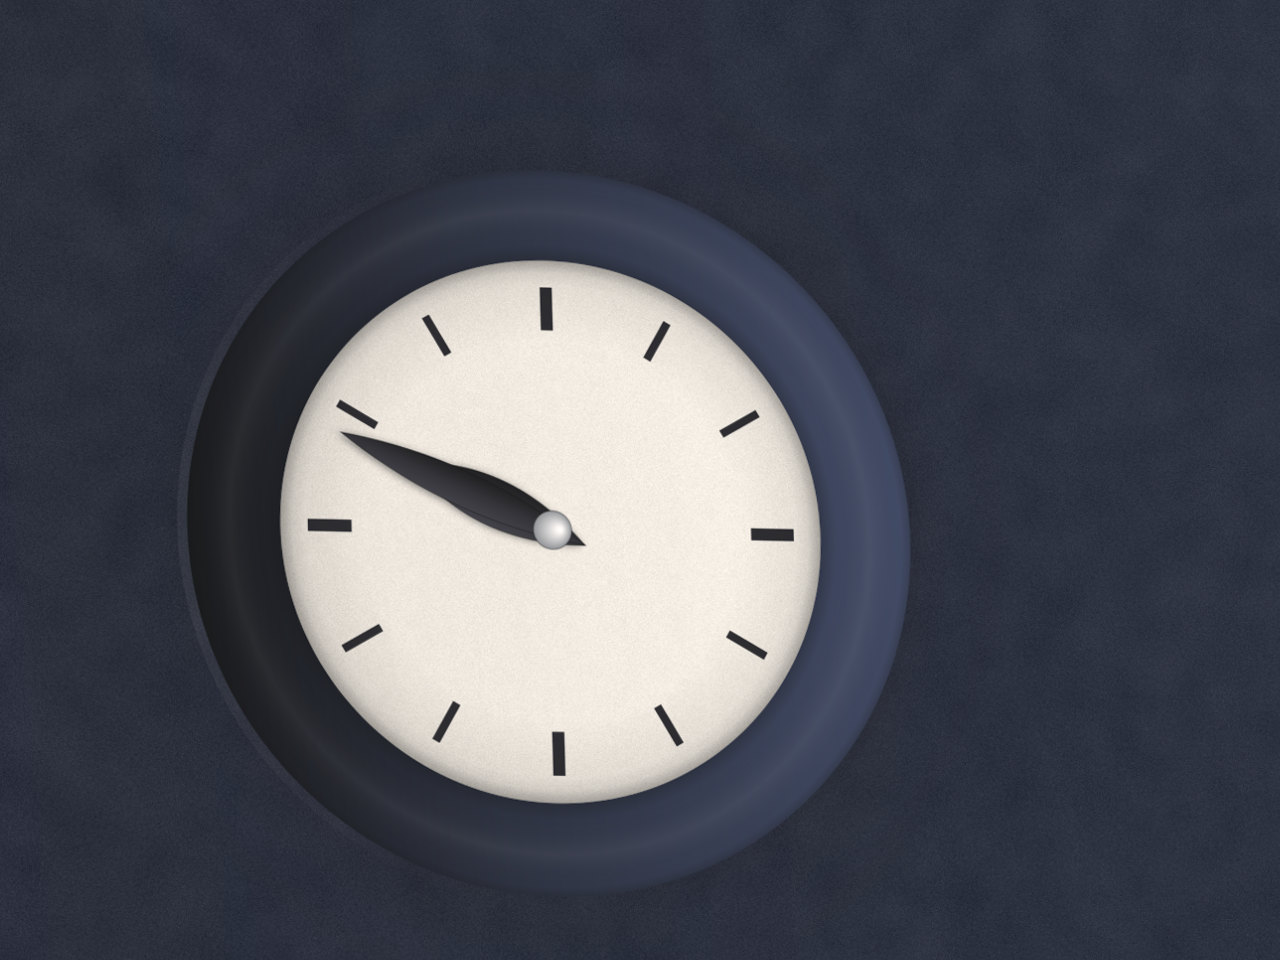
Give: 9:49
